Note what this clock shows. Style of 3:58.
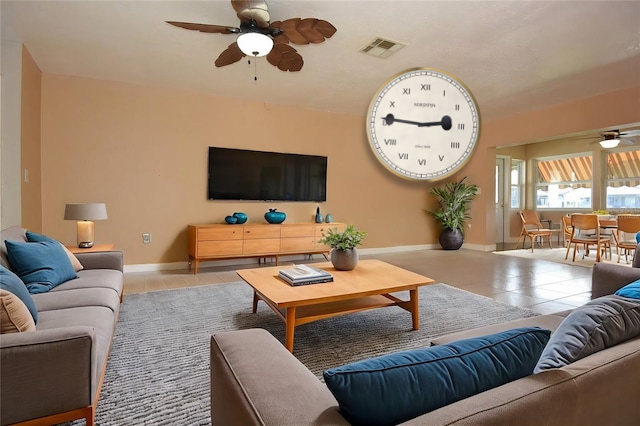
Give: 2:46
